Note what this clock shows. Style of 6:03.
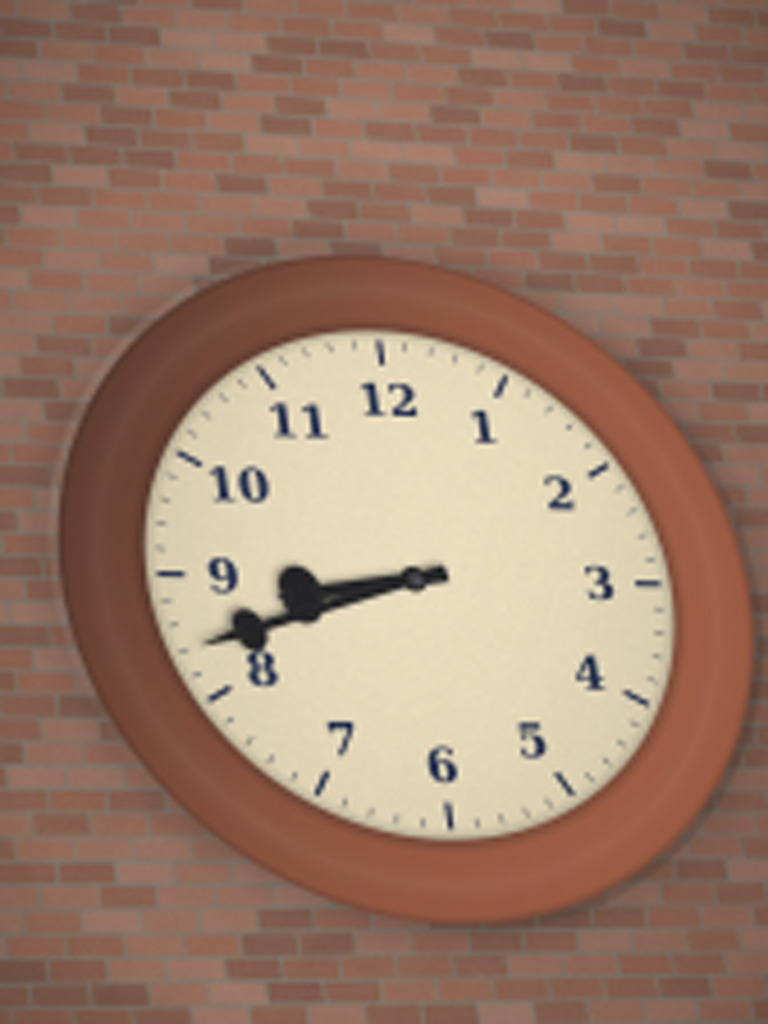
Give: 8:42
